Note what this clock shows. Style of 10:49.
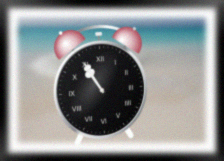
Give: 10:55
